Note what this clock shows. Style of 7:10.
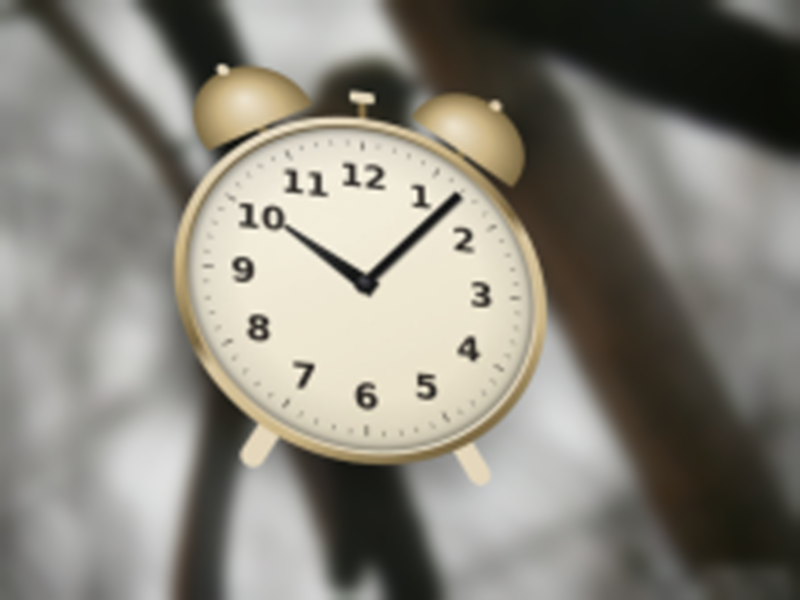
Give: 10:07
